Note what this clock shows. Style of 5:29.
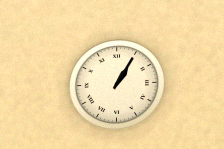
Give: 1:05
